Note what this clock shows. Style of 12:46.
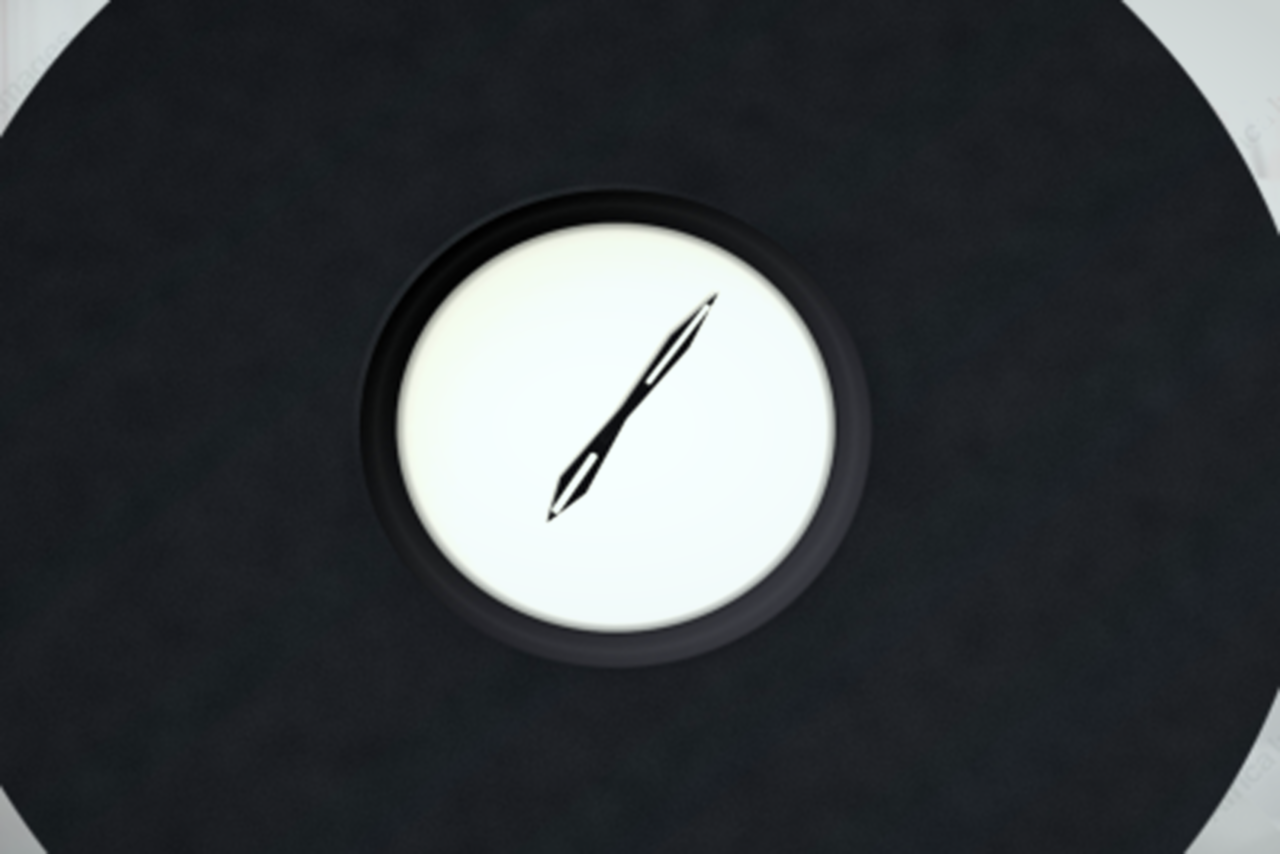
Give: 7:06
